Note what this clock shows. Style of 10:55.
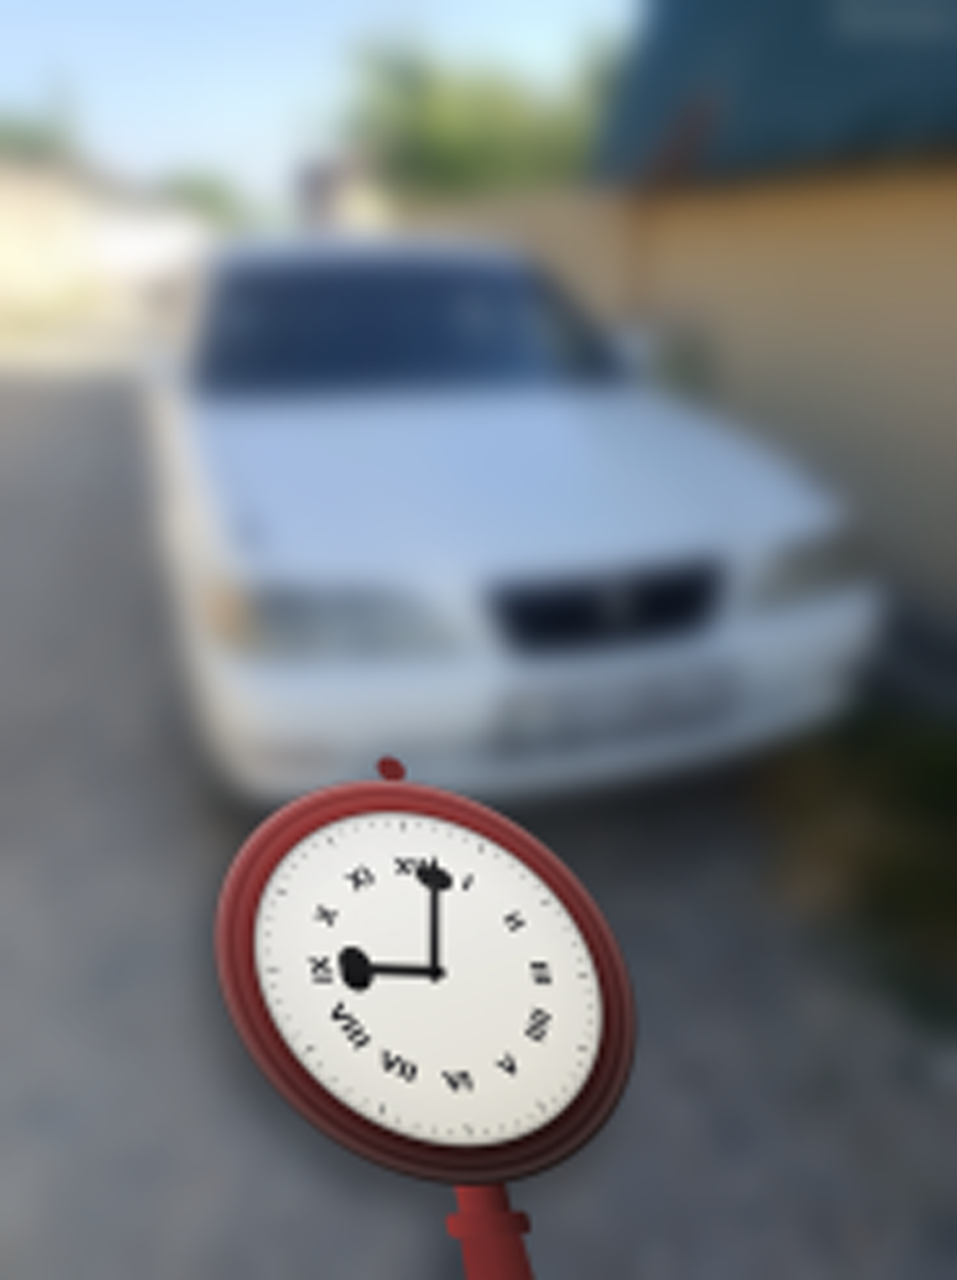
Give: 9:02
